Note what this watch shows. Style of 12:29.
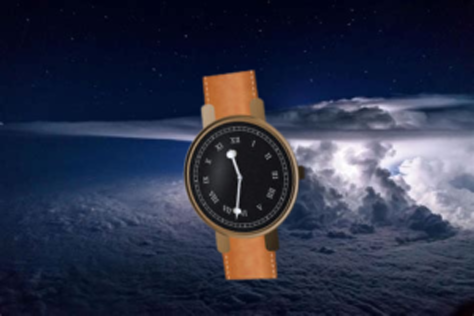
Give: 11:32
